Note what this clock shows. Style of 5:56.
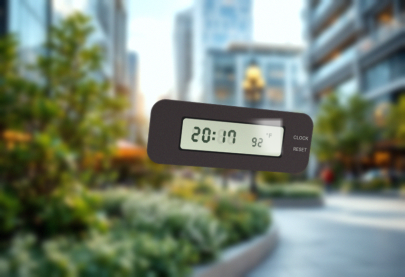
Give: 20:17
